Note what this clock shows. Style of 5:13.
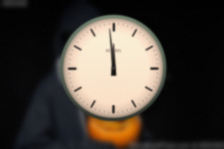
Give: 11:59
